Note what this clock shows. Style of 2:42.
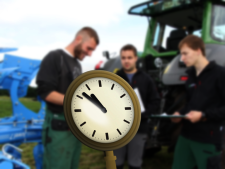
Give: 10:52
